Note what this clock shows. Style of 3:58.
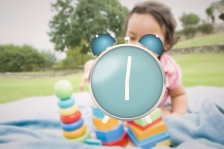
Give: 6:01
